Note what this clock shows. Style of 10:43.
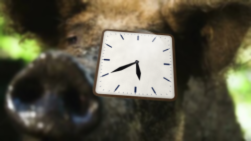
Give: 5:40
